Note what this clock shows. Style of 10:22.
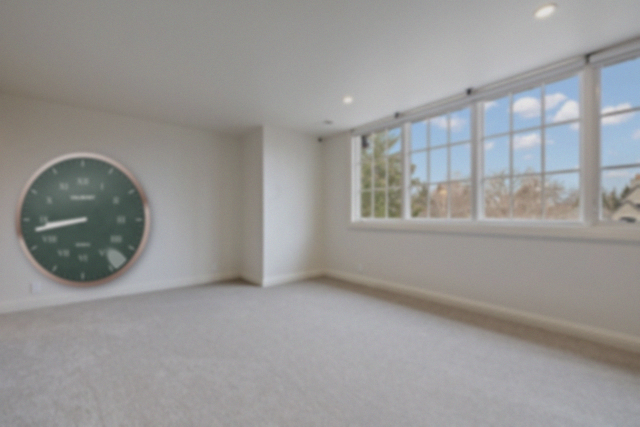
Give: 8:43
